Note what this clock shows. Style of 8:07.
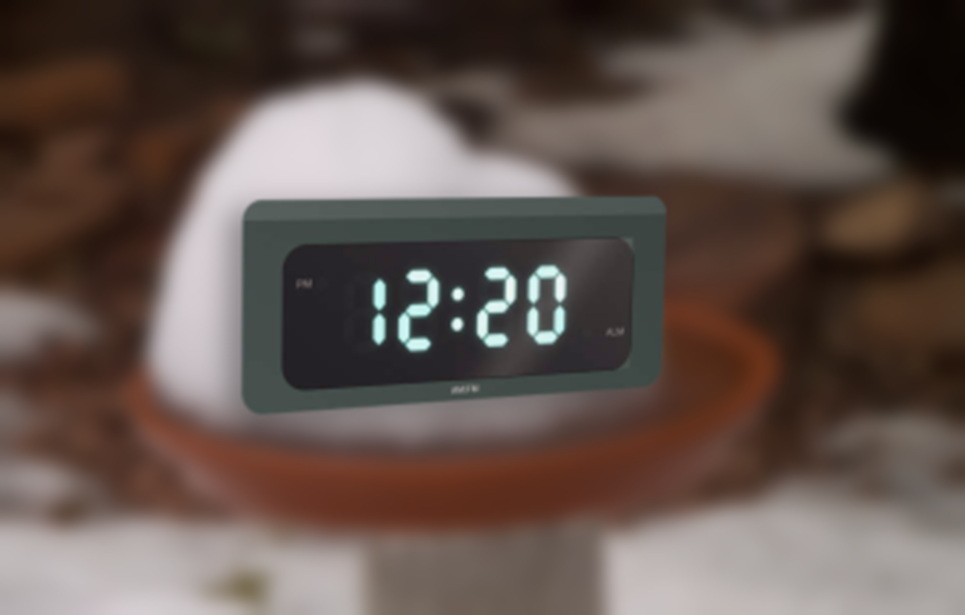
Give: 12:20
